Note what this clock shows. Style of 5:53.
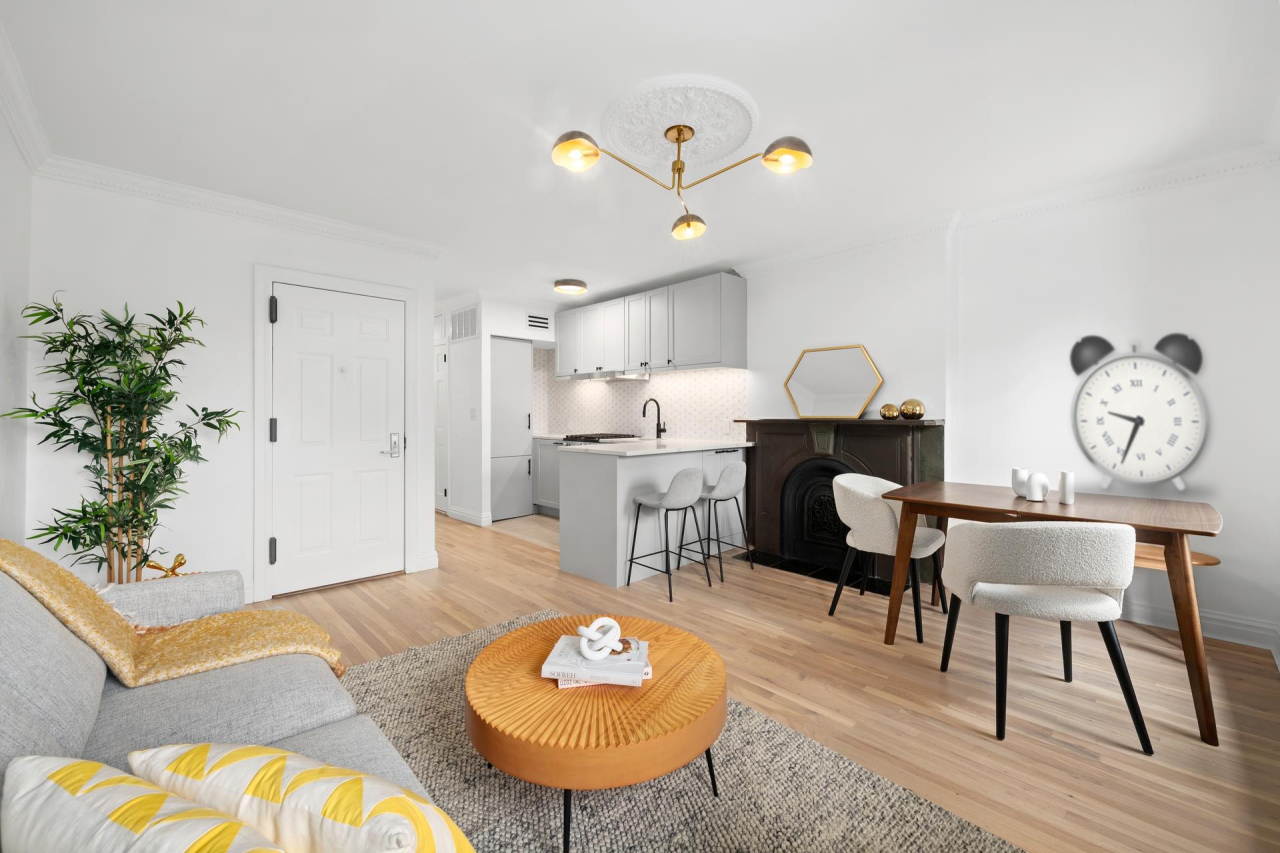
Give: 9:34
